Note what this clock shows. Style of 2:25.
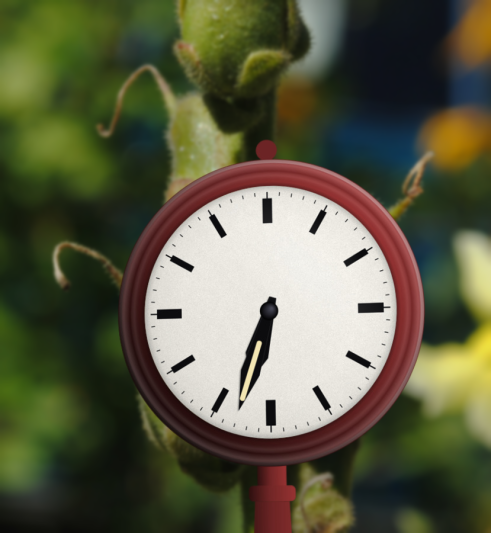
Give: 6:33
